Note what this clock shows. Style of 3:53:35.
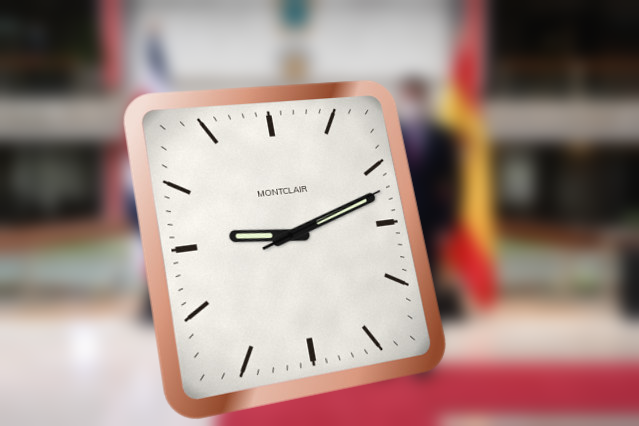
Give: 9:12:12
